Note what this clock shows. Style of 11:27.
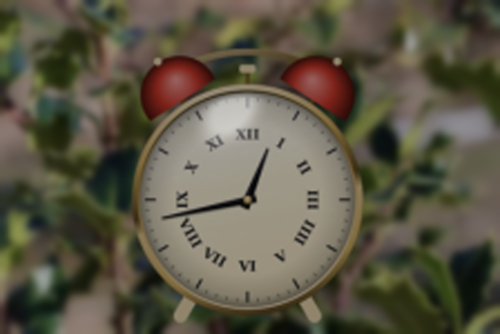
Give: 12:43
